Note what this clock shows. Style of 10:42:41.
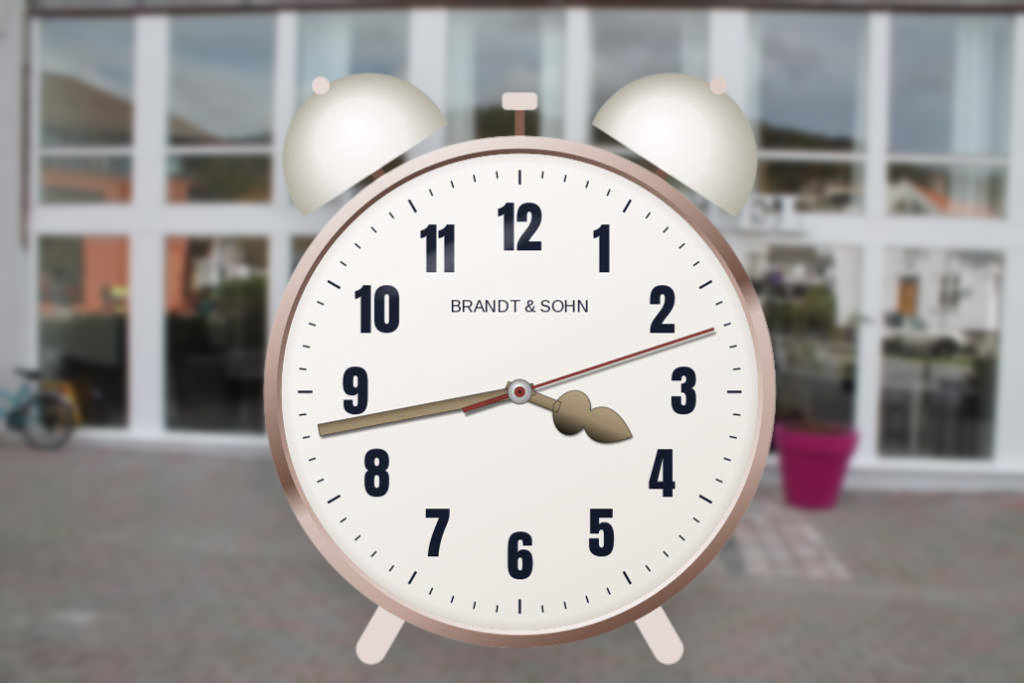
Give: 3:43:12
